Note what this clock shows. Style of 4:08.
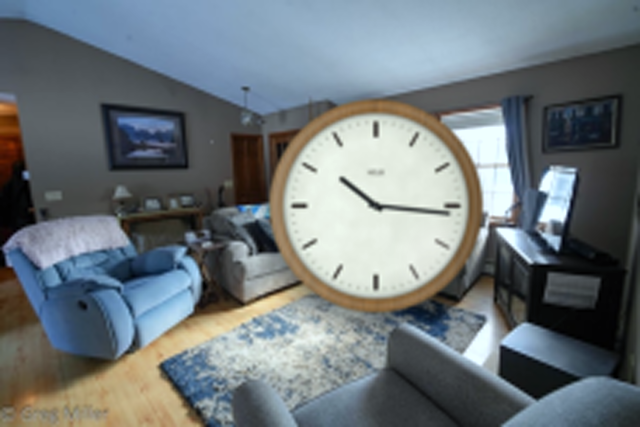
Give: 10:16
